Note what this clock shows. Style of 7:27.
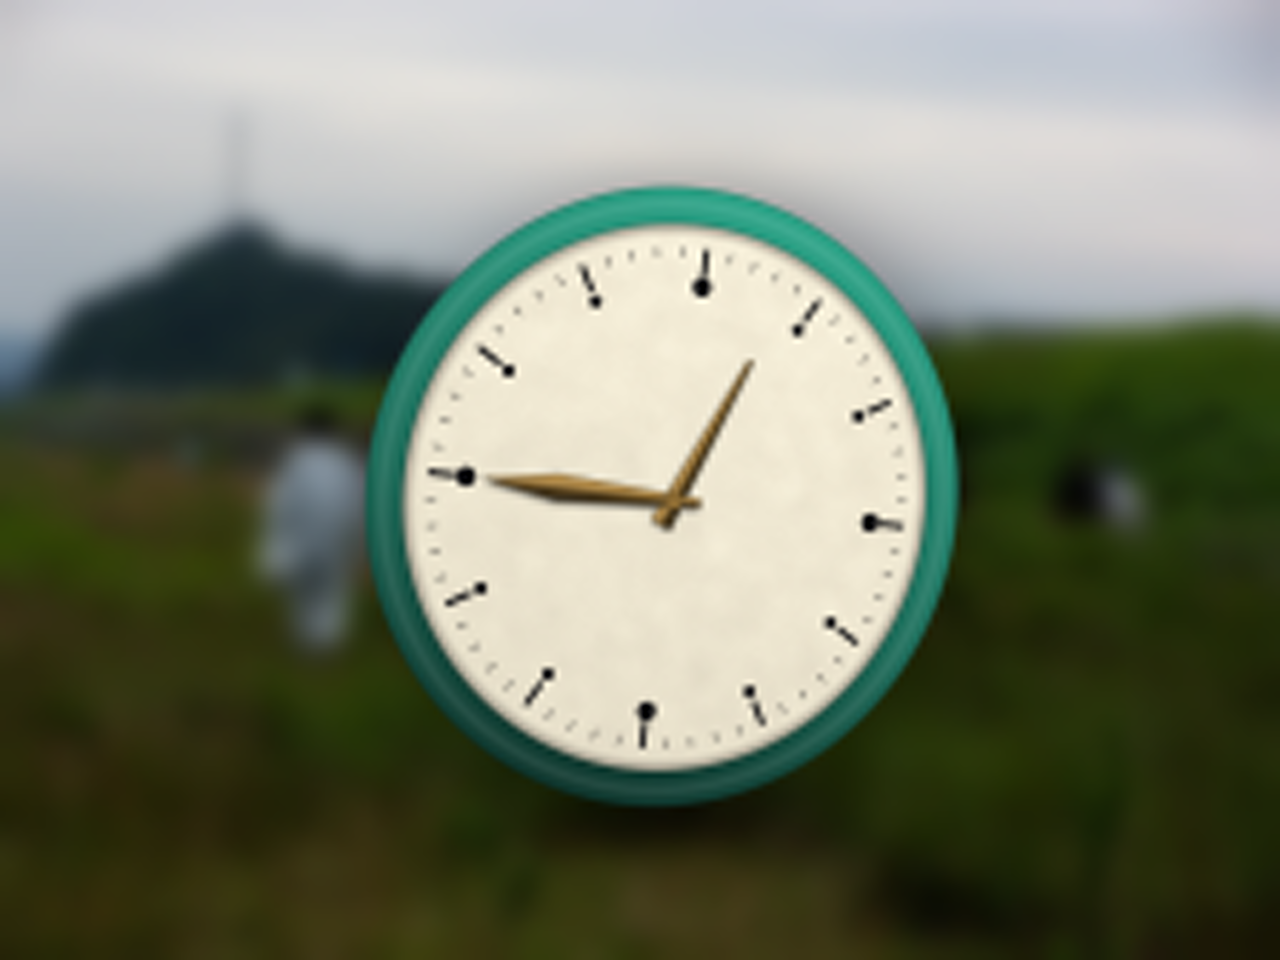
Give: 12:45
